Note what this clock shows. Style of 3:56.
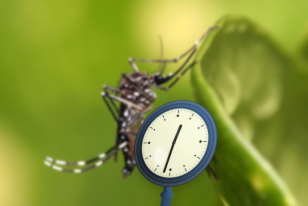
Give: 12:32
